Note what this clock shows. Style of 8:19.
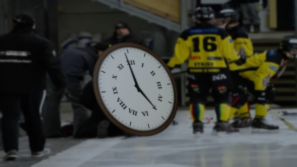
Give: 4:59
